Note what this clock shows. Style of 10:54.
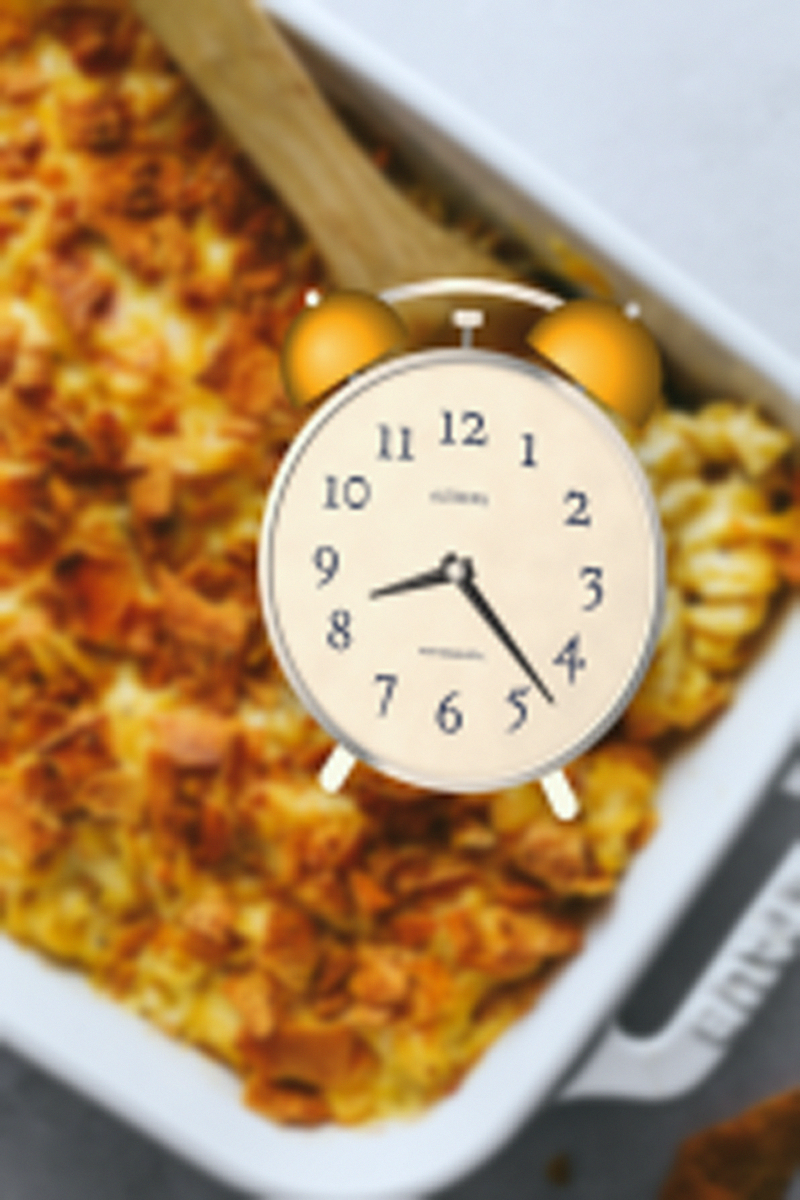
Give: 8:23
